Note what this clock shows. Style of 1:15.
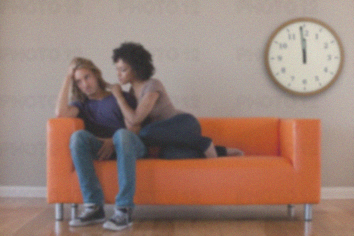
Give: 11:59
